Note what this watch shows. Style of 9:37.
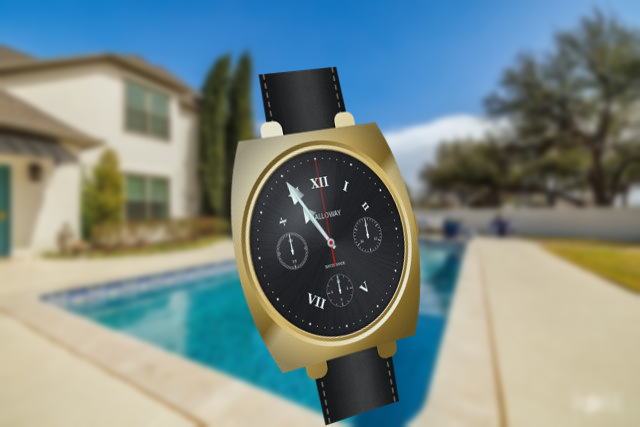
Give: 10:55
